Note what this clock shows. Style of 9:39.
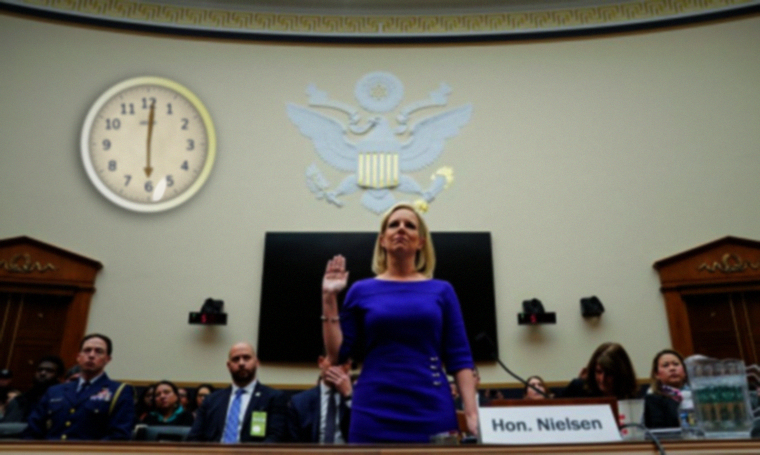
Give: 6:01
